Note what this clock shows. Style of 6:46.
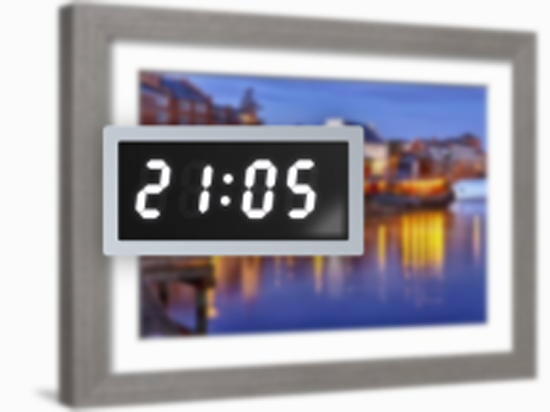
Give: 21:05
